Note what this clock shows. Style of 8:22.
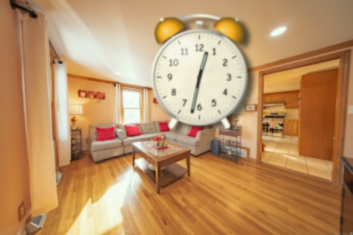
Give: 12:32
